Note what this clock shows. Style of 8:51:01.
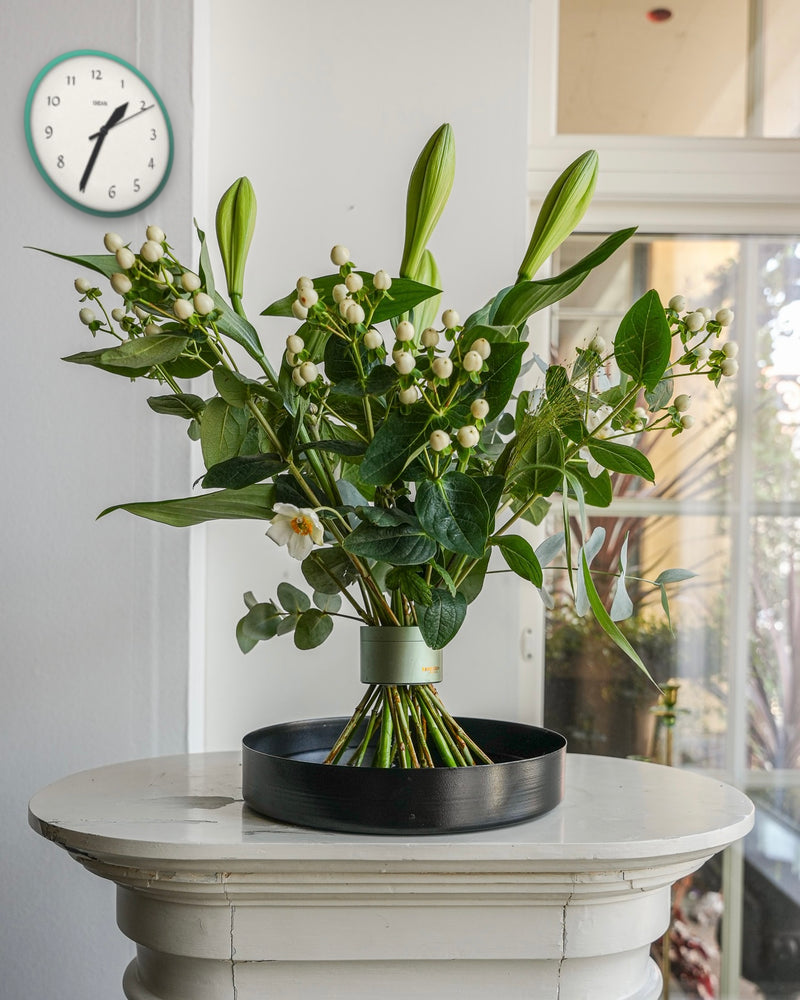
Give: 1:35:11
